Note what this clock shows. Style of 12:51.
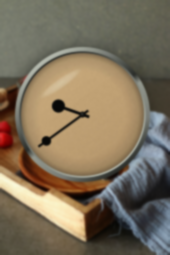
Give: 9:39
